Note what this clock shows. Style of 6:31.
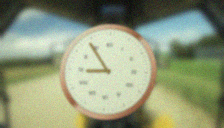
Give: 8:54
